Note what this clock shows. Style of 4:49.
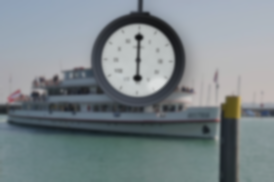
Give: 6:00
